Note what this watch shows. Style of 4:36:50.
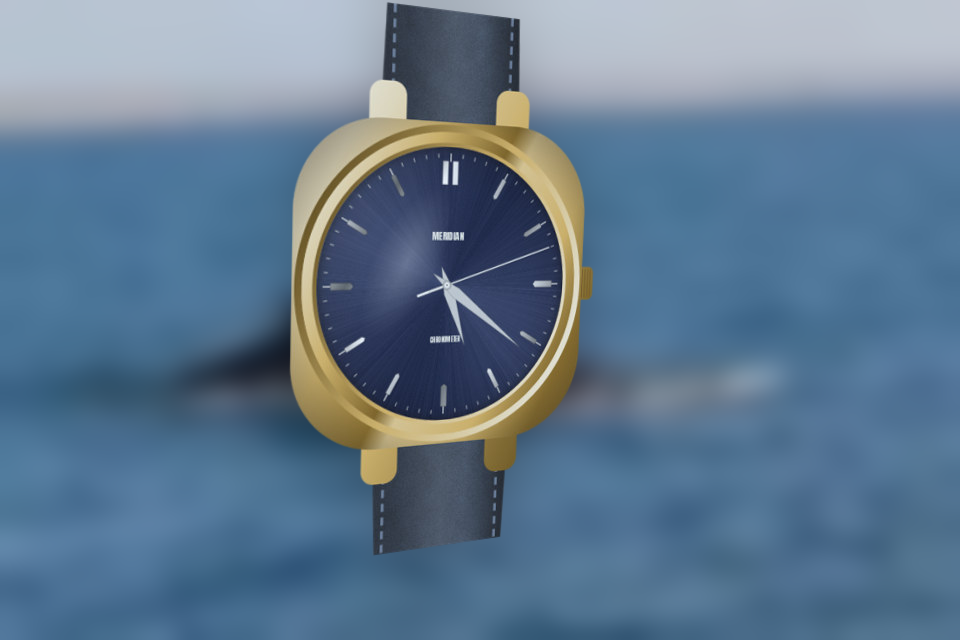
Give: 5:21:12
